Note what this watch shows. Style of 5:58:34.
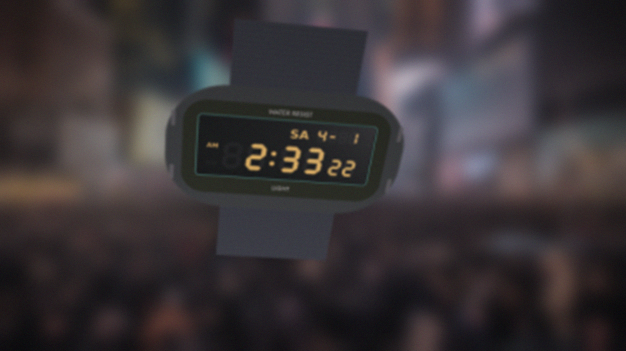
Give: 2:33:22
